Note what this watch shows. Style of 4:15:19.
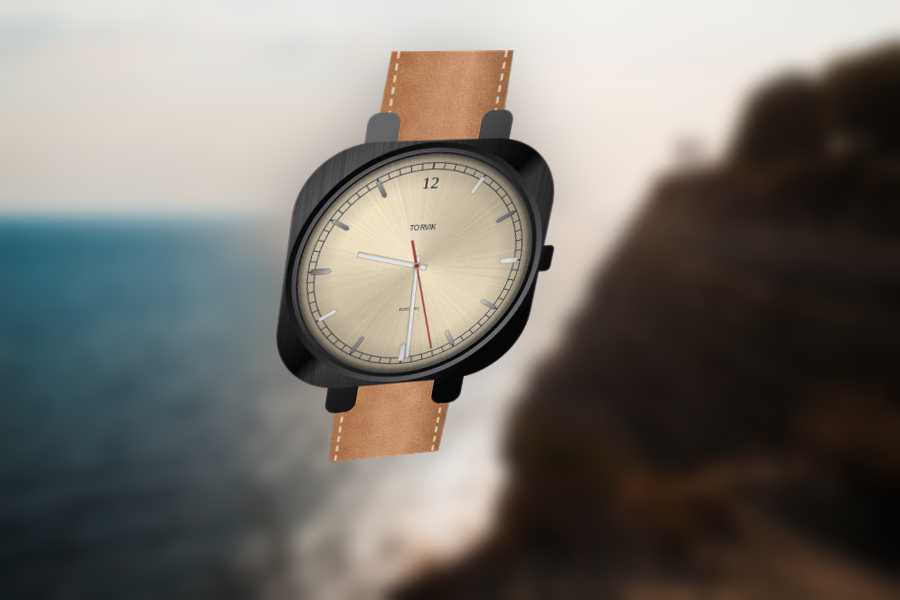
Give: 9:29:27
